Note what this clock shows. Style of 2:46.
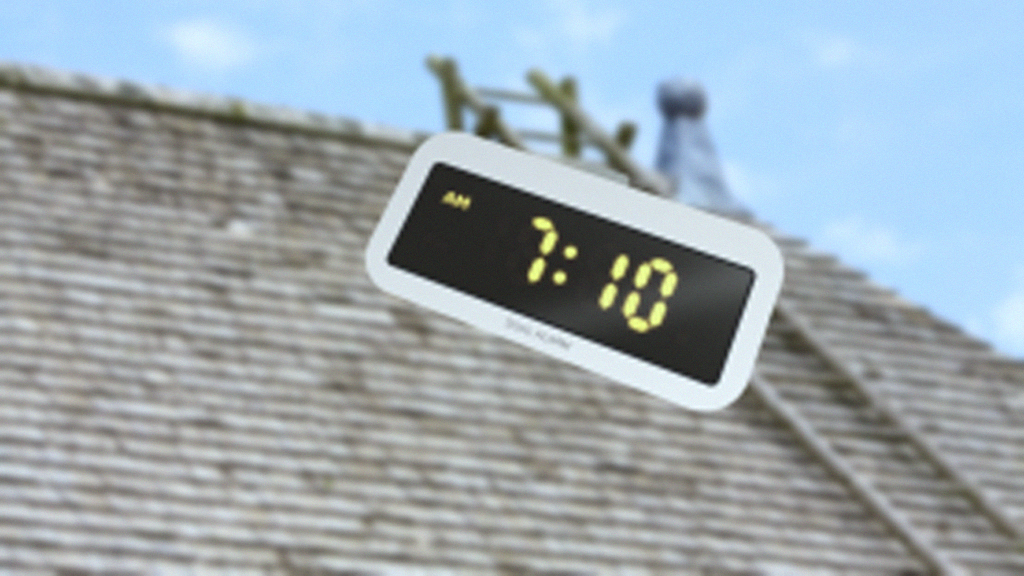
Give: 7:10
